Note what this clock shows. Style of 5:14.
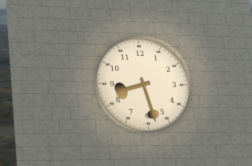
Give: 8:28
